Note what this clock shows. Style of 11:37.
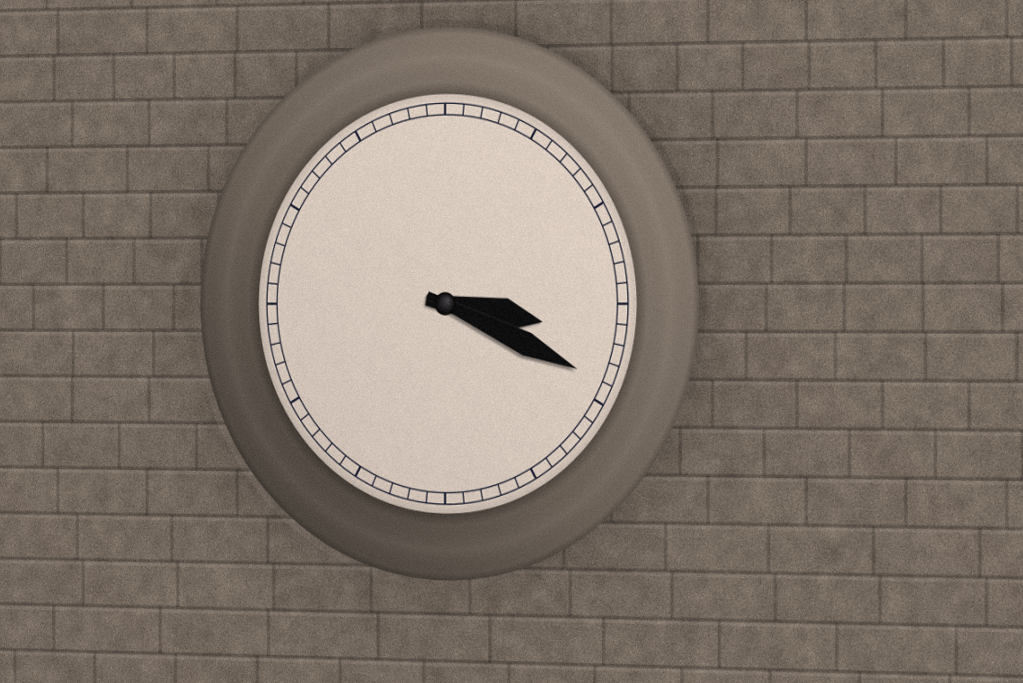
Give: 3:19
